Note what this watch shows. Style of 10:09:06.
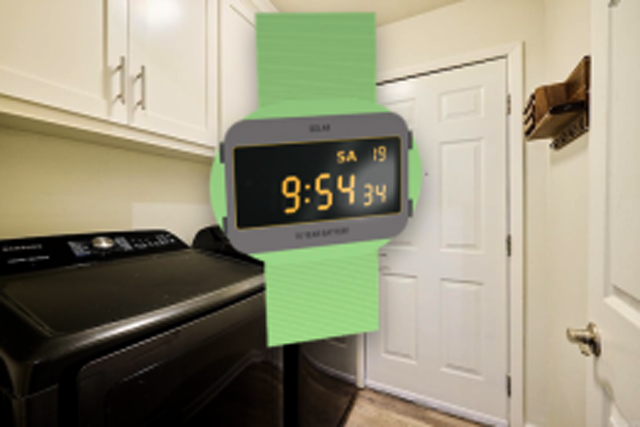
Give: 9:54:34
